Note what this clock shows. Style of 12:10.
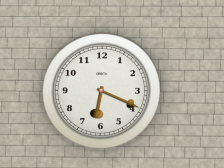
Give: 6:19
